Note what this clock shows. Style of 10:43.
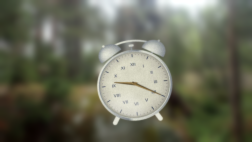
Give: 9:20
